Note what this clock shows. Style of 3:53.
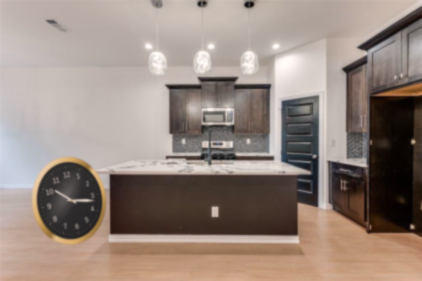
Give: 10:17
